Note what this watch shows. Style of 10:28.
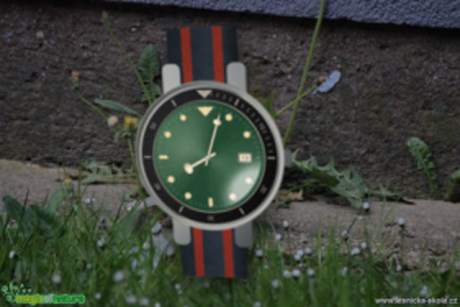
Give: 8:03
